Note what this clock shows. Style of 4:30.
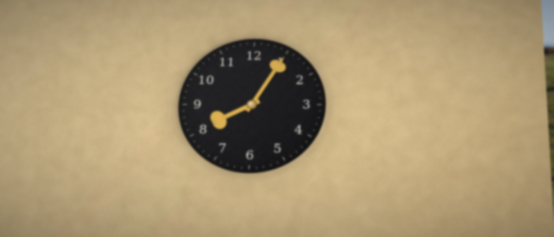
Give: 8:05
